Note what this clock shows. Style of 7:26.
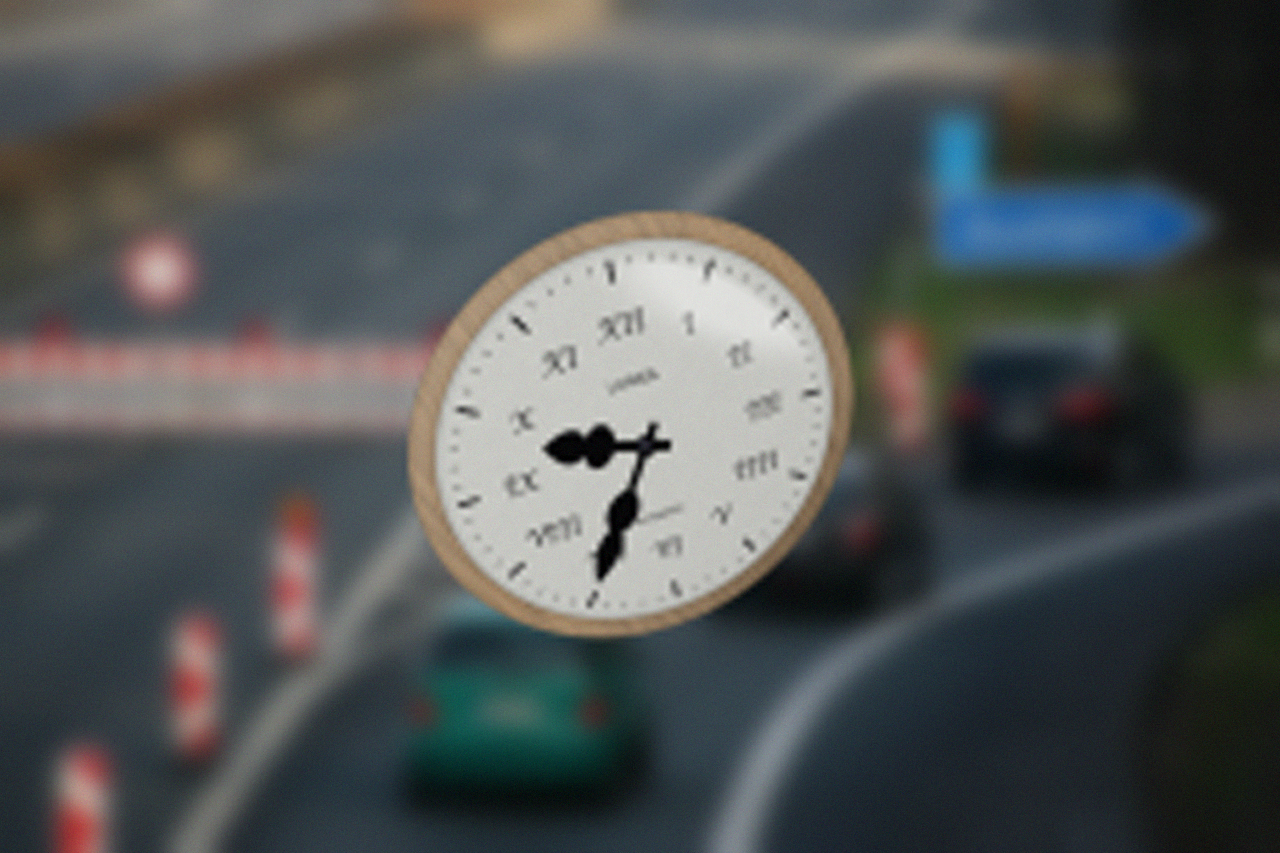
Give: 9:35
